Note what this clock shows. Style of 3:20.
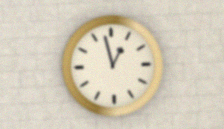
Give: 12:58
